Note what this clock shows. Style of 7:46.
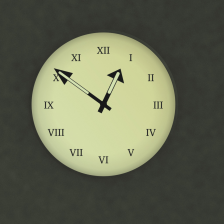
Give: 12:51
